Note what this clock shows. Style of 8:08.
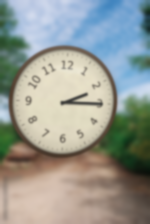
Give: 2:15
